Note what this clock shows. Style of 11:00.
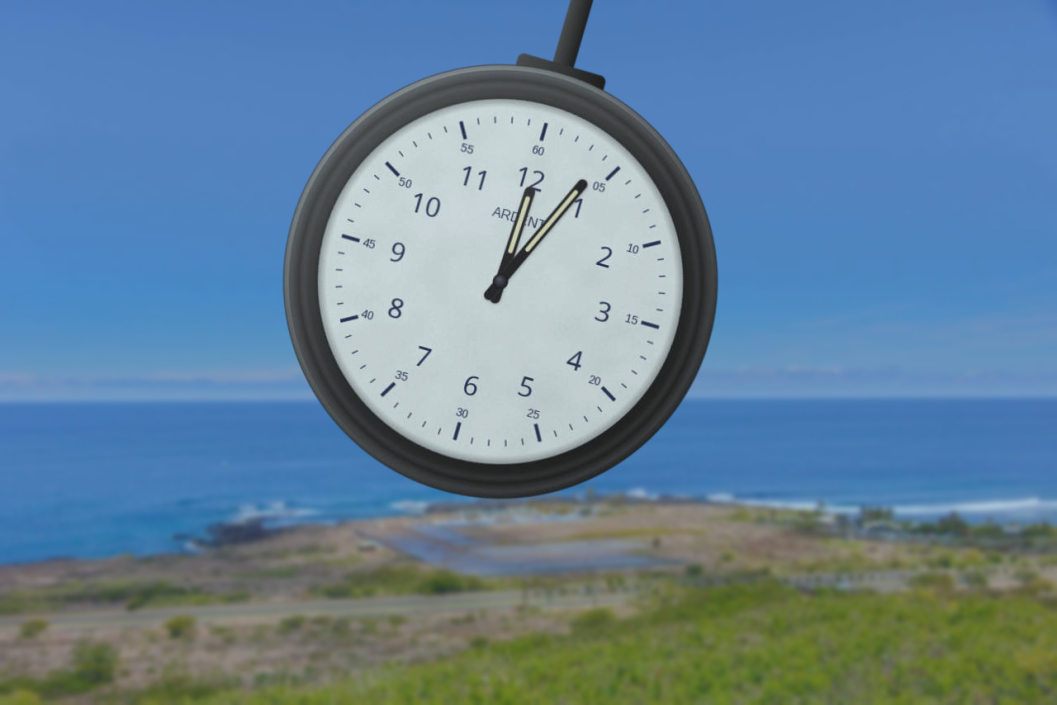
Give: 12:04
